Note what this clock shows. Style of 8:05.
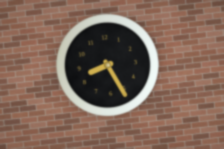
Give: 8:26
